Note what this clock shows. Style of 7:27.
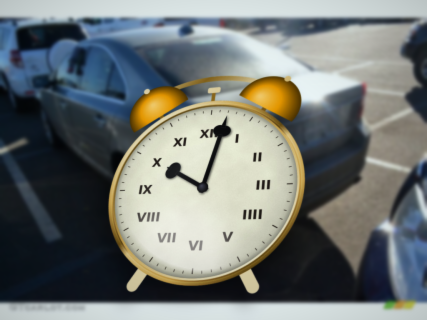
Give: 10:02
